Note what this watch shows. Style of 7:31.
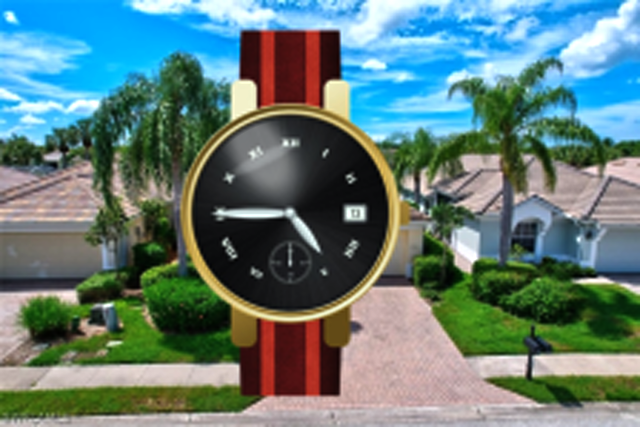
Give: 4:45
